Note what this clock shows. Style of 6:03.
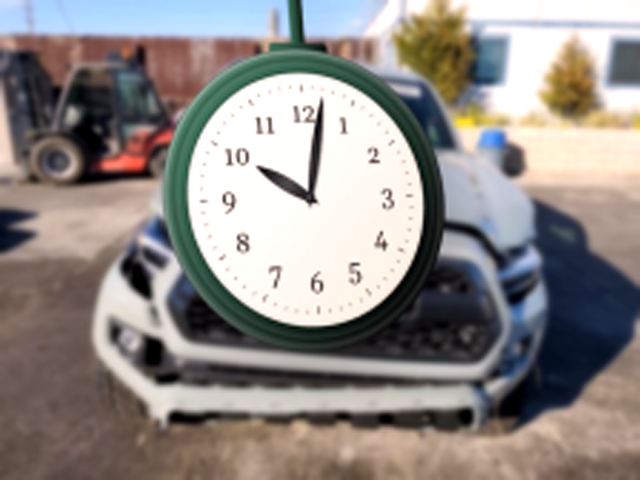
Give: 10:02
